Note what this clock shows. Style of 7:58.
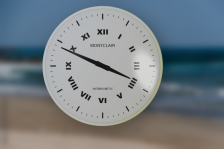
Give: 3:49
